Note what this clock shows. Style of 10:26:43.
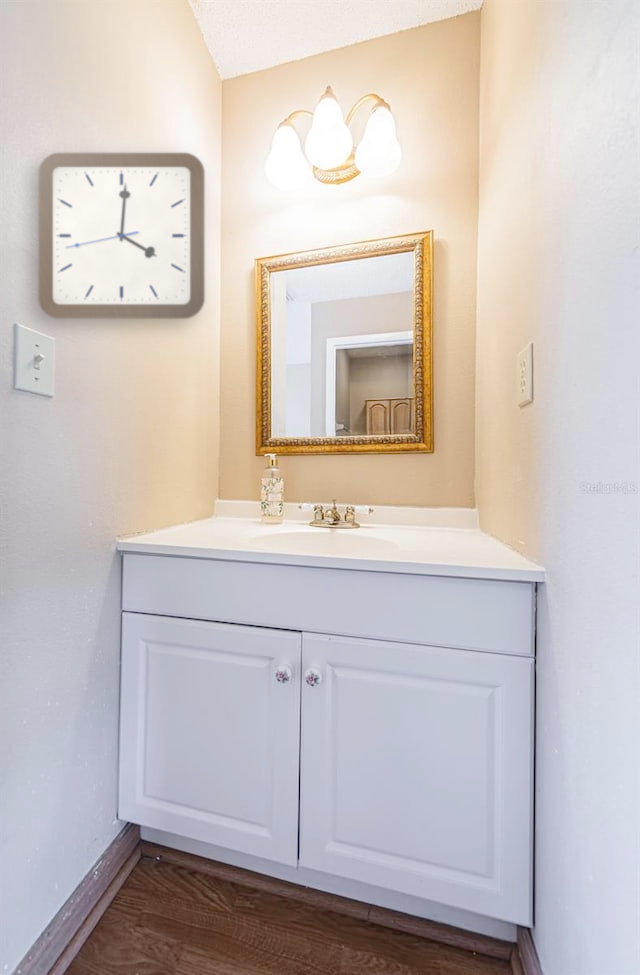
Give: 4:00:43
